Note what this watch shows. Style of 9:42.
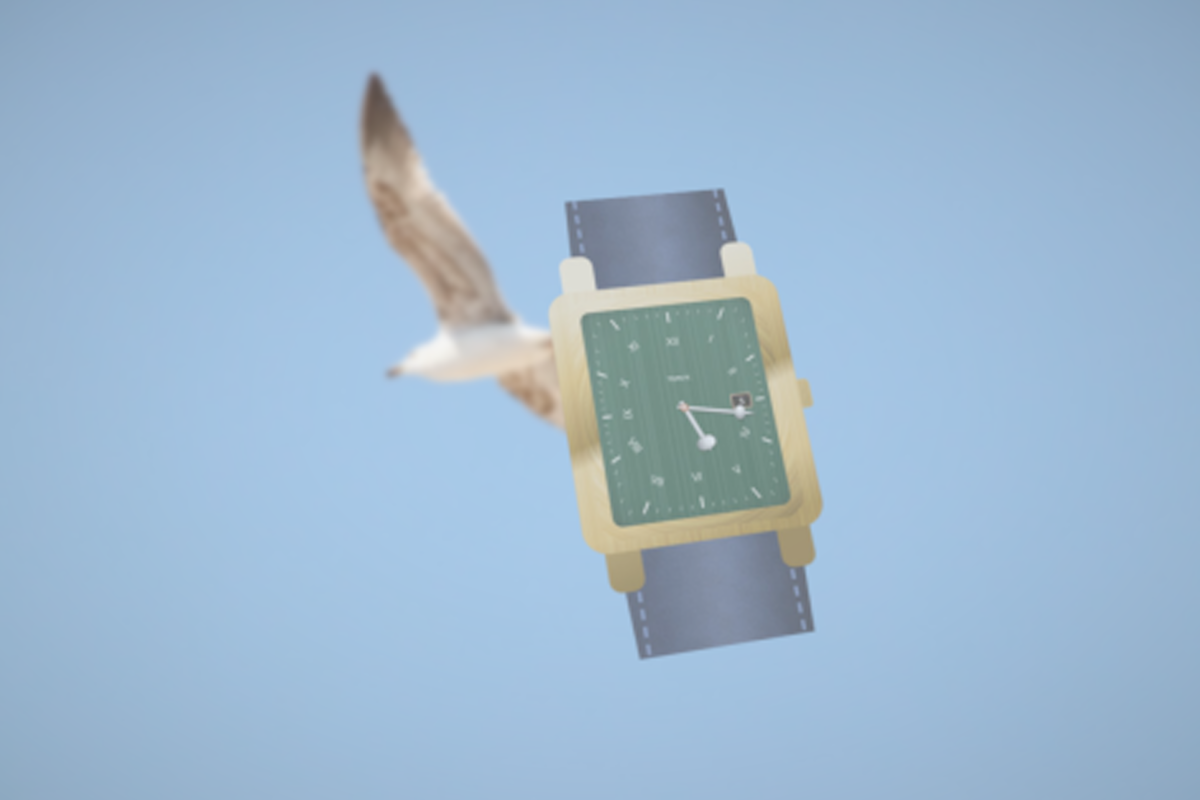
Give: 5:17
